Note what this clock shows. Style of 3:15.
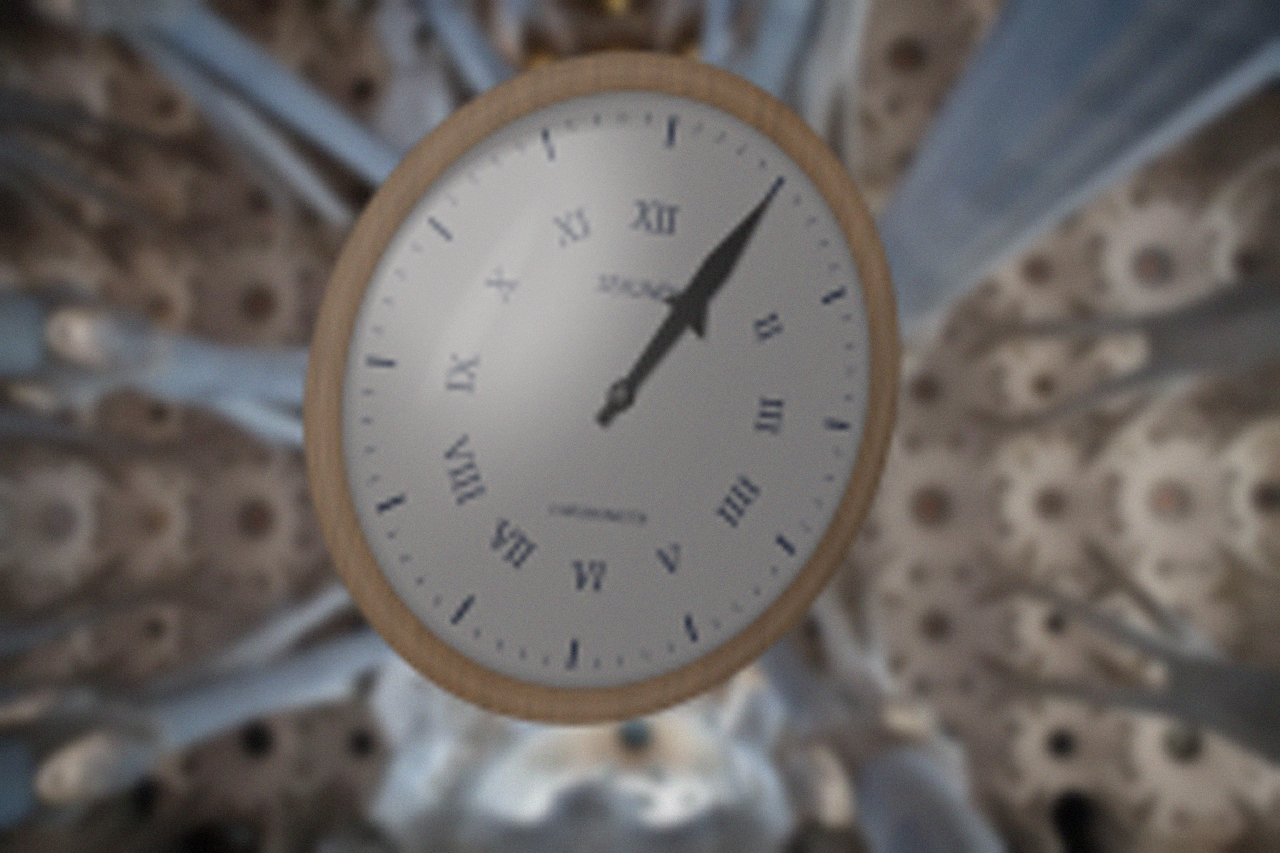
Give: 1:05
